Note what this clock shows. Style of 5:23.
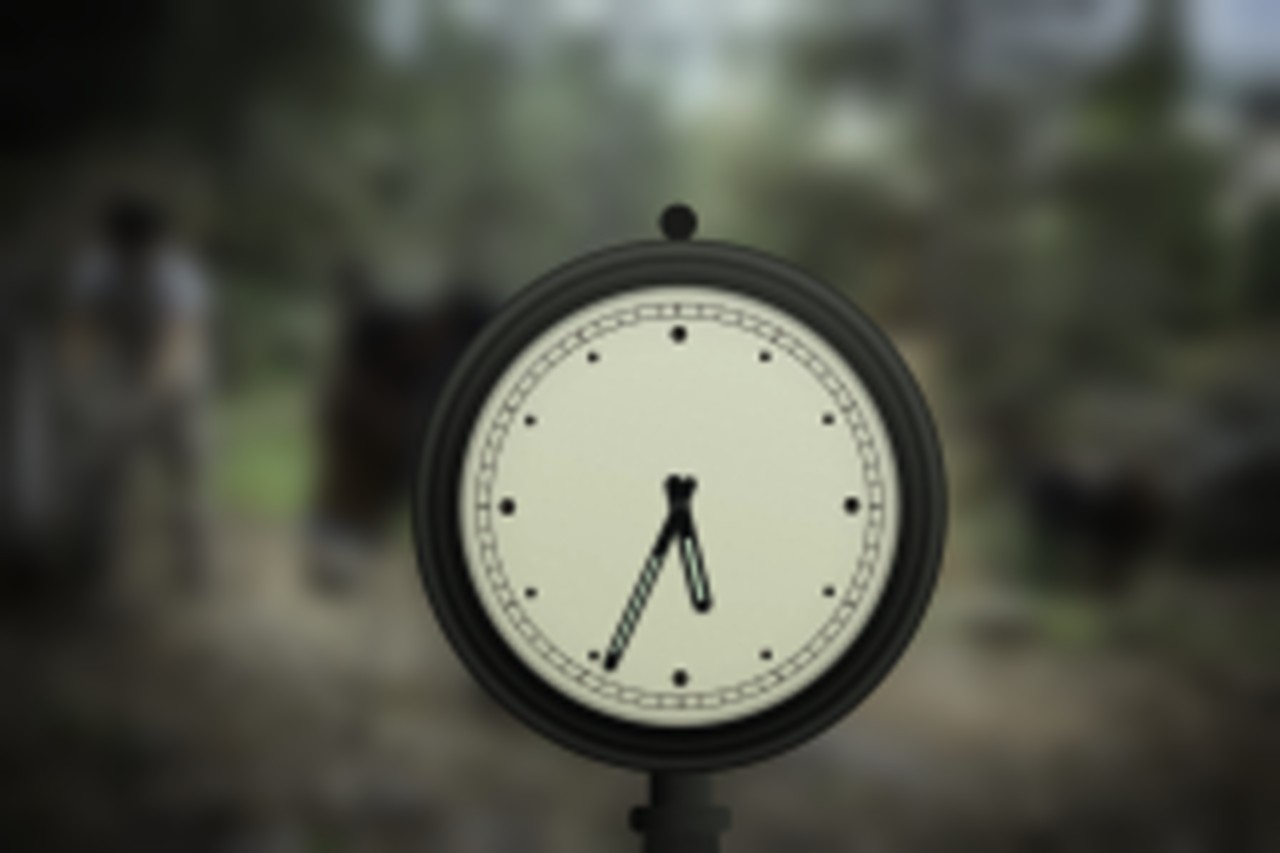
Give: 5:34
